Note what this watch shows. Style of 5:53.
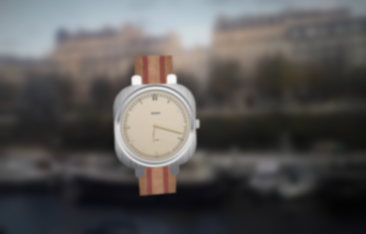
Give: 6:18
